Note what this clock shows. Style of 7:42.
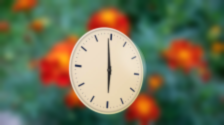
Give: 5:59
